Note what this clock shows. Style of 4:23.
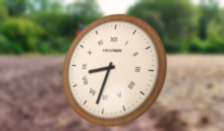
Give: 8:32
